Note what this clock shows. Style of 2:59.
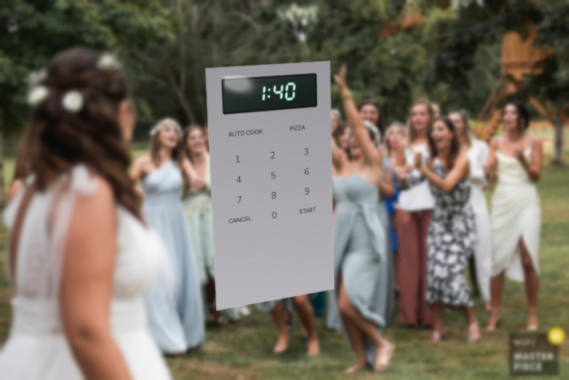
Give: 1:40
